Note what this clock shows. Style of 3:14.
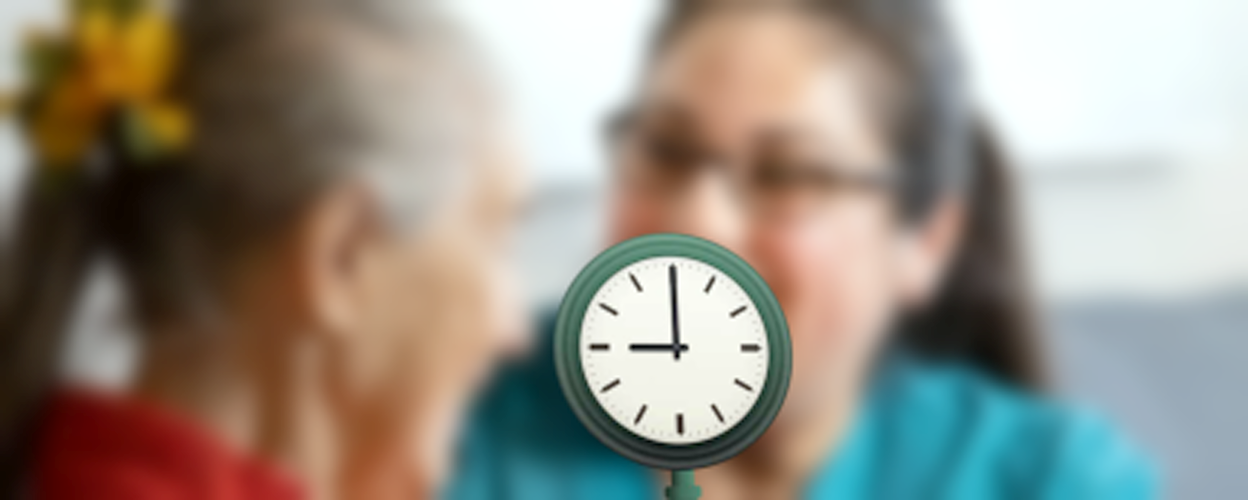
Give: 9:00
